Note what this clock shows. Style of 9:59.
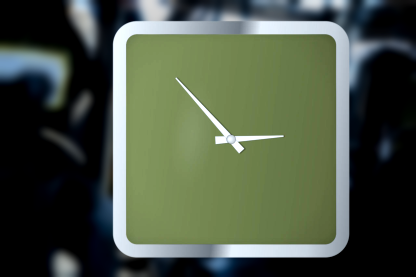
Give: 2:53
